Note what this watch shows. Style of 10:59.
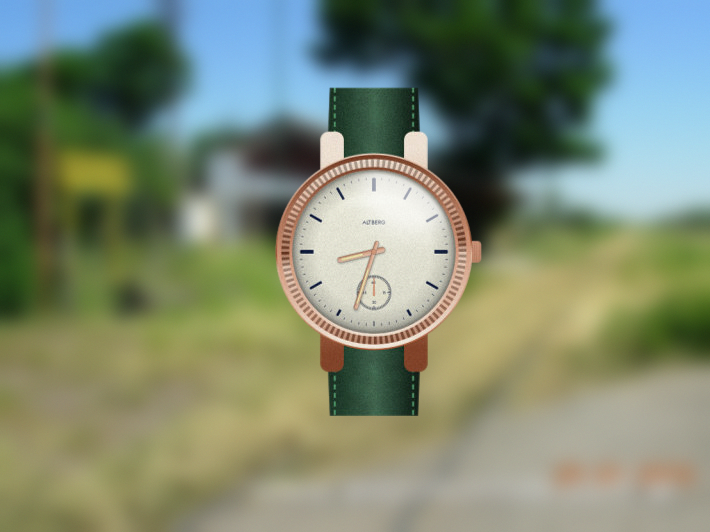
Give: 8:33
